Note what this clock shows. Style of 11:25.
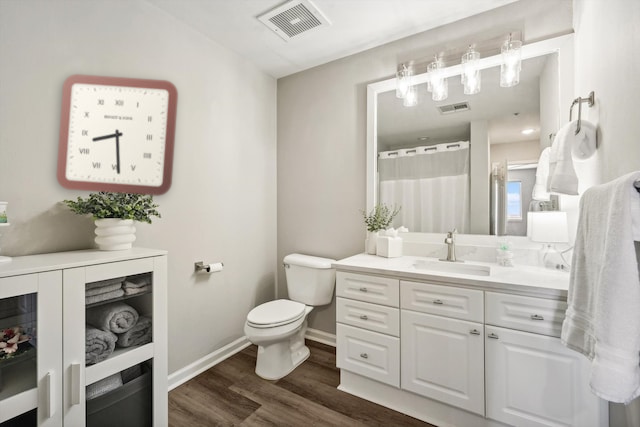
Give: 8:29
